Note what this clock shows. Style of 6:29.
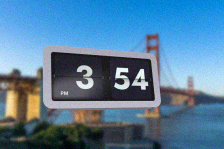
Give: 3:54
